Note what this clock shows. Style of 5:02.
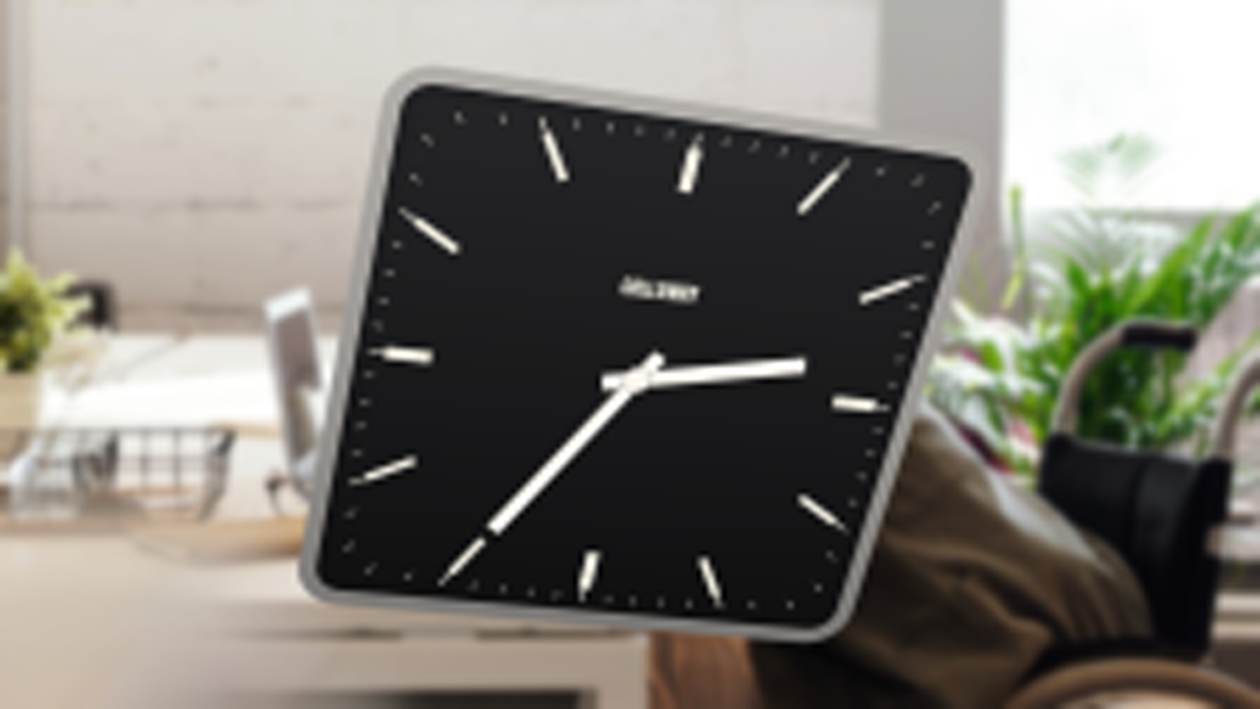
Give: 2:35
